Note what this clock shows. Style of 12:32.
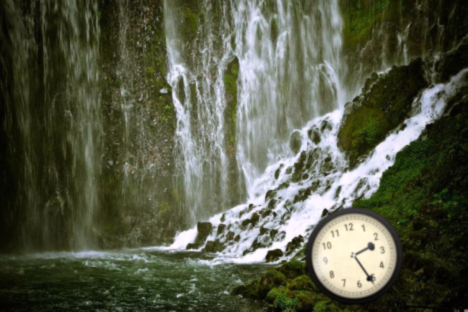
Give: 2:26
